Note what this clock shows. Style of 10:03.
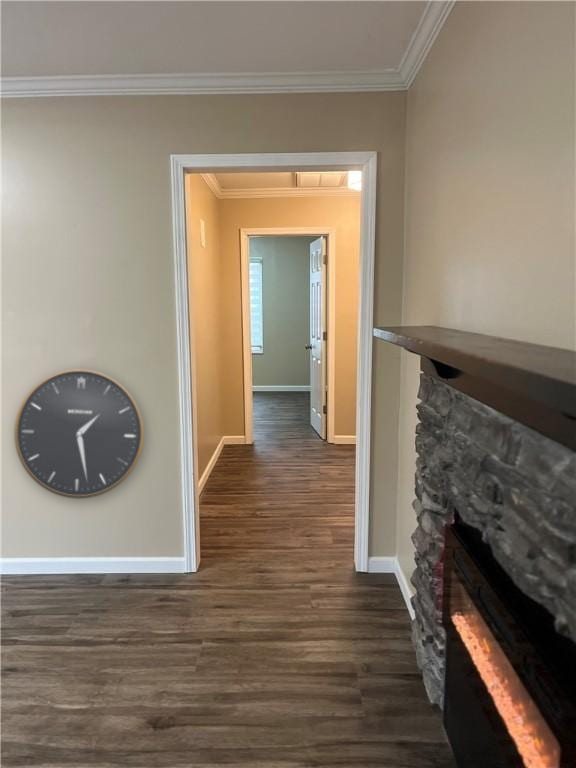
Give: 1:28
